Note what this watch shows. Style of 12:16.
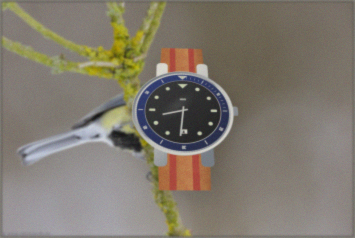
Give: 8:31
